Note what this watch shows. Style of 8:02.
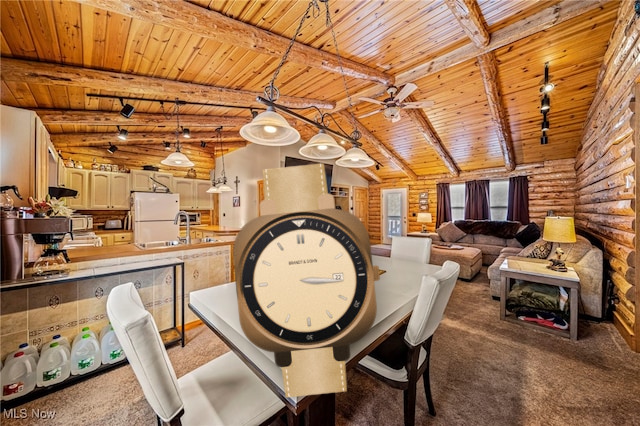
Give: 3:16
